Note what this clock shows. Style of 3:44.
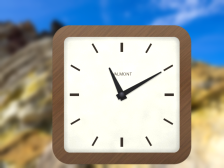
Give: 11:10
